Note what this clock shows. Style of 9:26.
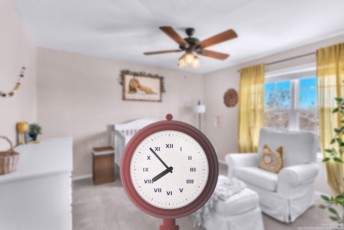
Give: 7:53
